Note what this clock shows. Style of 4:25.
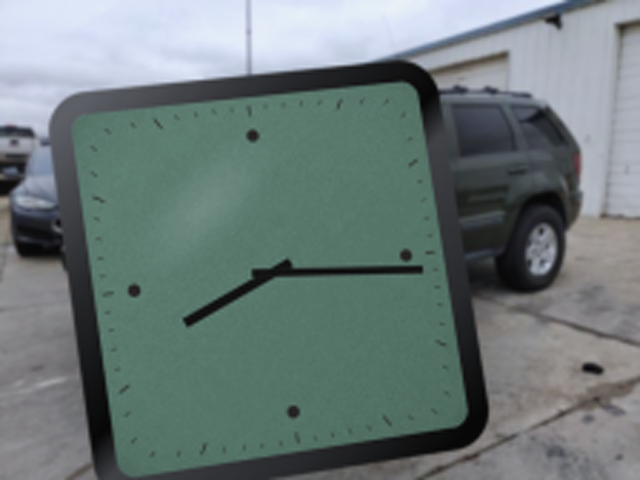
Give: 8:16
